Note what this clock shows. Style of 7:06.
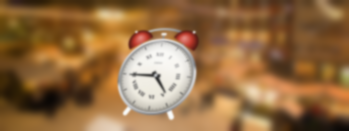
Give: 4:45
